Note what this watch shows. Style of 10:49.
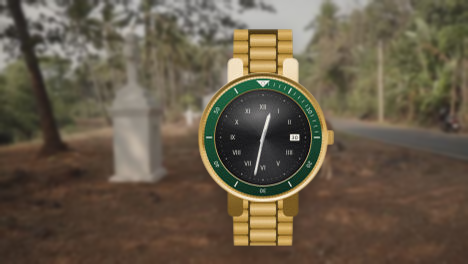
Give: 12:32
